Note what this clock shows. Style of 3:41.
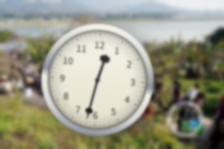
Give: 12:32
